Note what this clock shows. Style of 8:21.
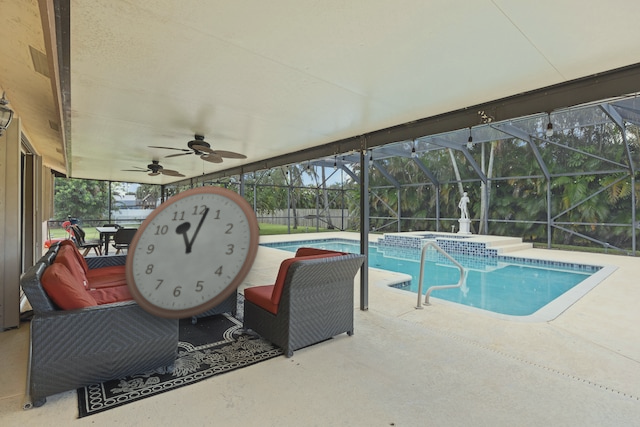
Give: 11:02
